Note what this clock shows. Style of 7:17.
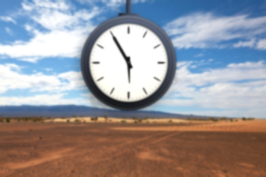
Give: 5:55
